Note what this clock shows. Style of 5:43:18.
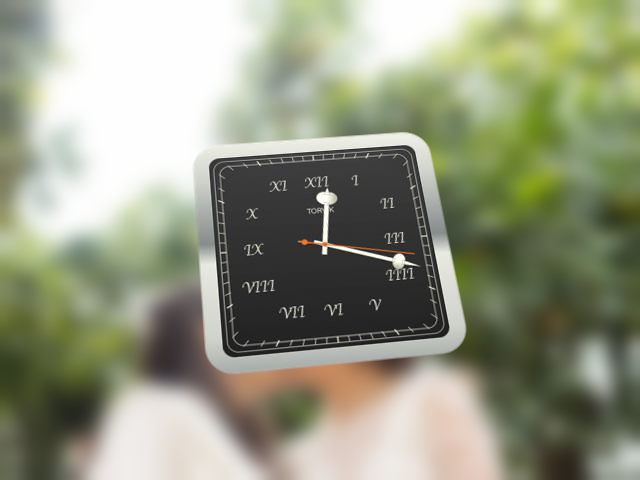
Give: 12:18:17
